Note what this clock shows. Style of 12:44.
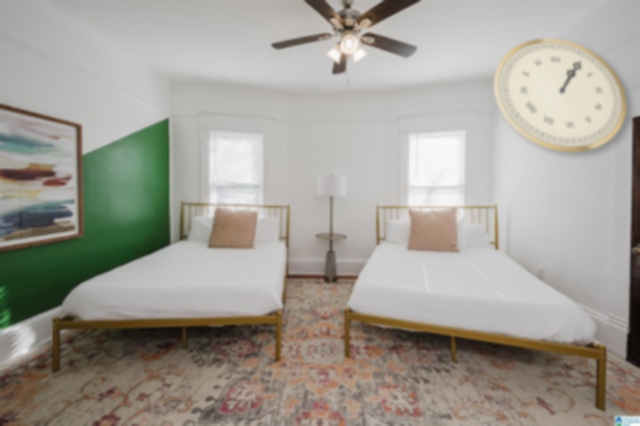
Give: 1:06
